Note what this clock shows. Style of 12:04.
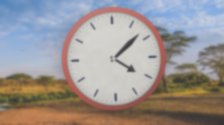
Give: 4:08
